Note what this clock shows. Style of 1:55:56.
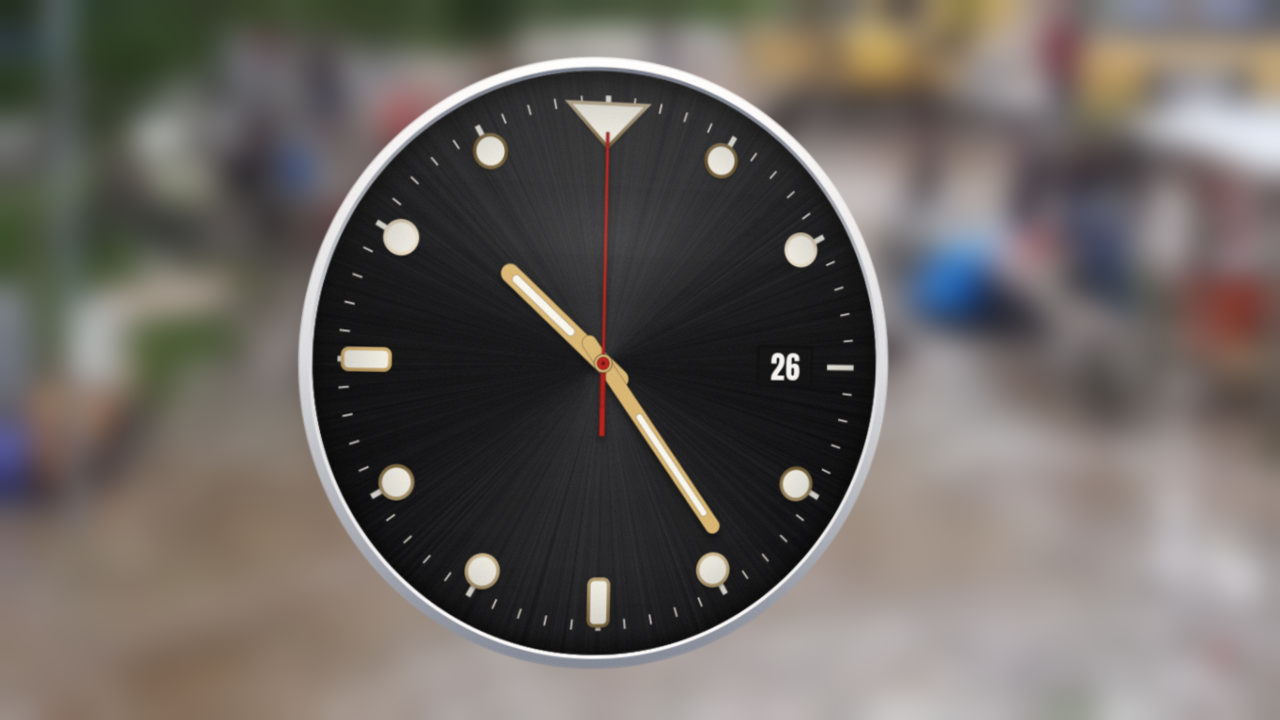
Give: 10:24:00
